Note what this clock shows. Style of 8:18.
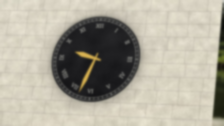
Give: 9:33
